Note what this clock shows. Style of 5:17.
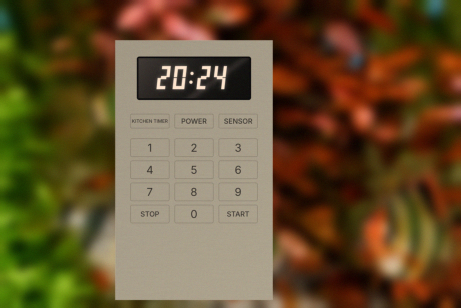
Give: 20:24
